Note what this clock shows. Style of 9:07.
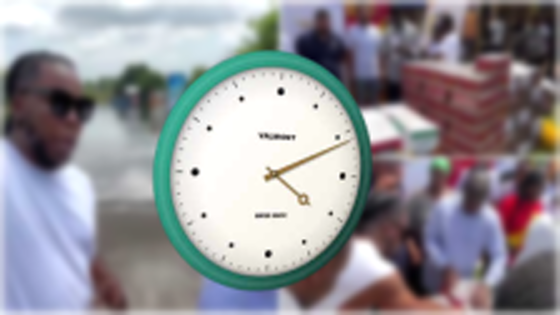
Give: 4:11
